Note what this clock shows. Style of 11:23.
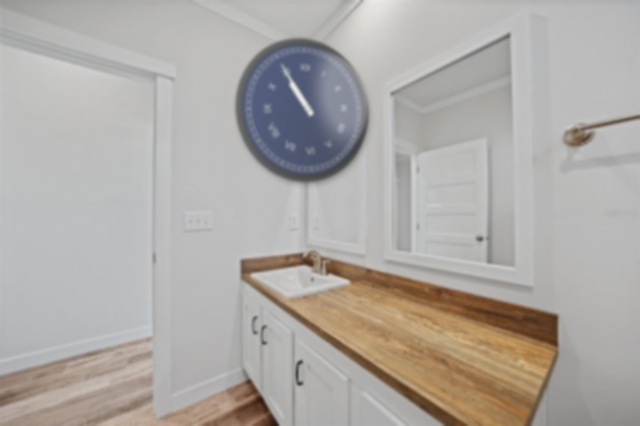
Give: 10:55
